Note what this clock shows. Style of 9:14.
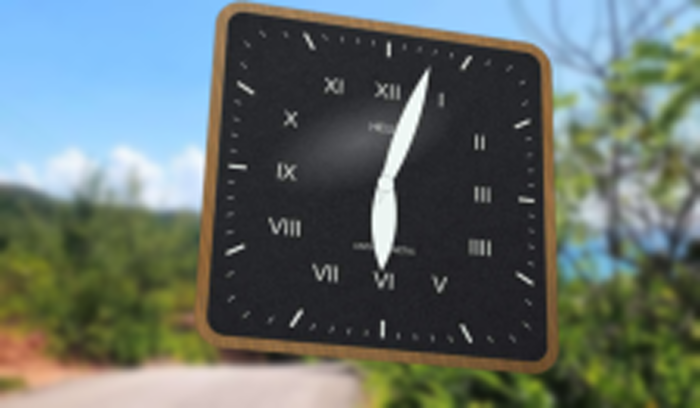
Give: 6:03
